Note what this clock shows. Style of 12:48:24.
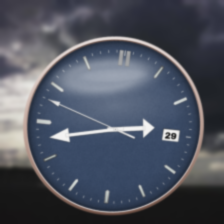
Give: 2:42:48
